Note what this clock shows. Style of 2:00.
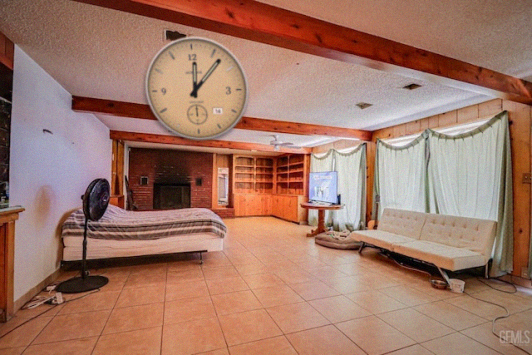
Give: 12:07
